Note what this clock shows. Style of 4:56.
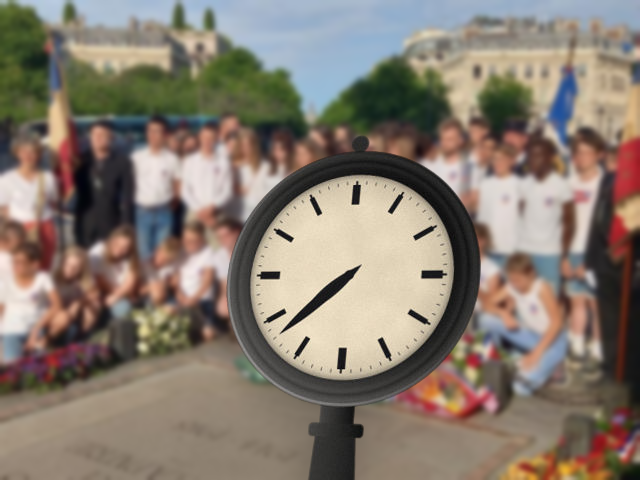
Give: 7:38
